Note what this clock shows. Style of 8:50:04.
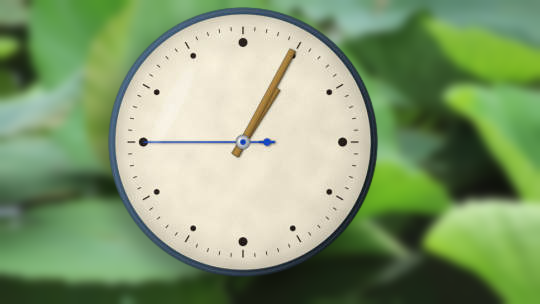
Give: 1:04:45
